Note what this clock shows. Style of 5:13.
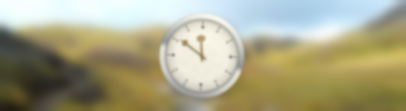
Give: 11:51
